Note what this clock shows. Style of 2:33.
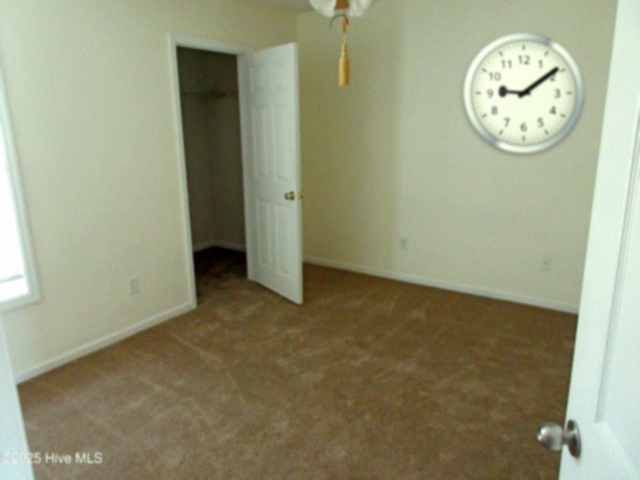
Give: 9:09
